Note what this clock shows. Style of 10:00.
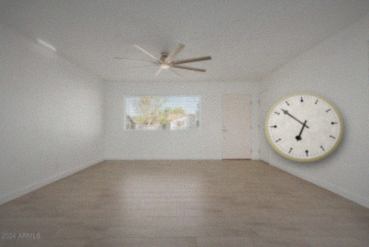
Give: 6:52
